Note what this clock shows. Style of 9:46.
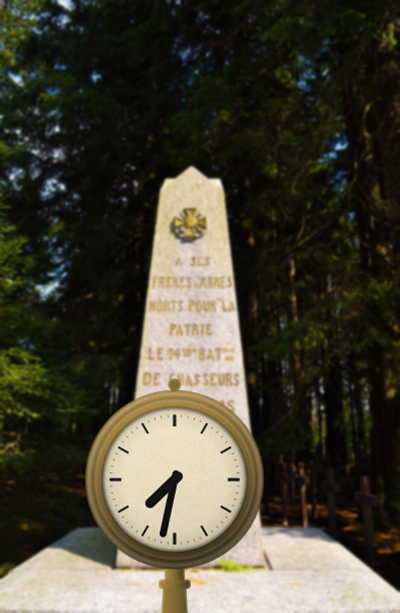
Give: 7:32
